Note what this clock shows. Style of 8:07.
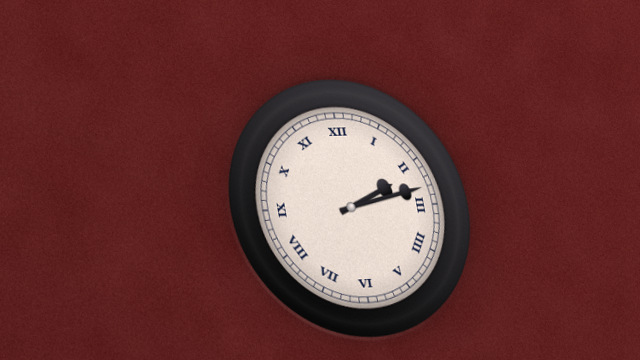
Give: 2:13
